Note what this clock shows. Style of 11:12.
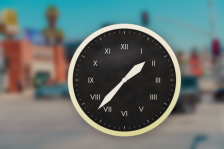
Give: 1:37
